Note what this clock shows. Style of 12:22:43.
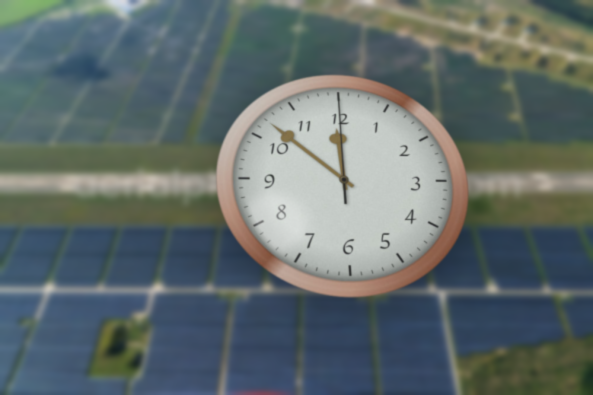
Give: 11:52:00
